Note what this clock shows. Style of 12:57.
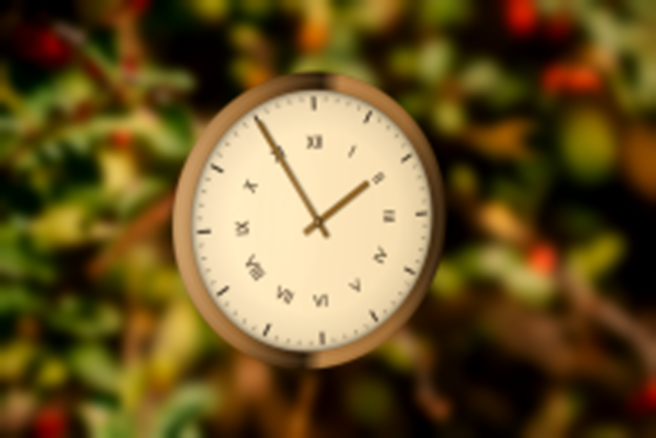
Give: 1:55
